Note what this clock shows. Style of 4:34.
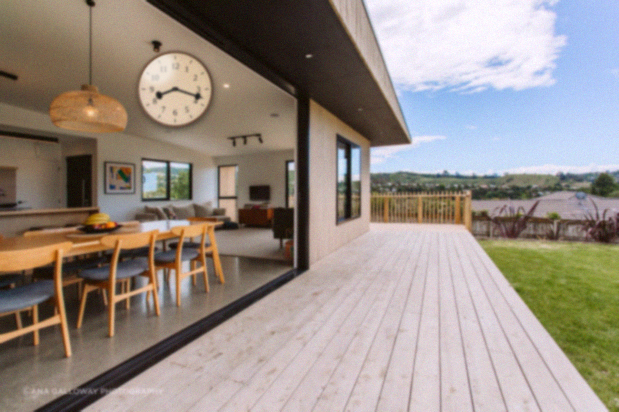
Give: 8:18
